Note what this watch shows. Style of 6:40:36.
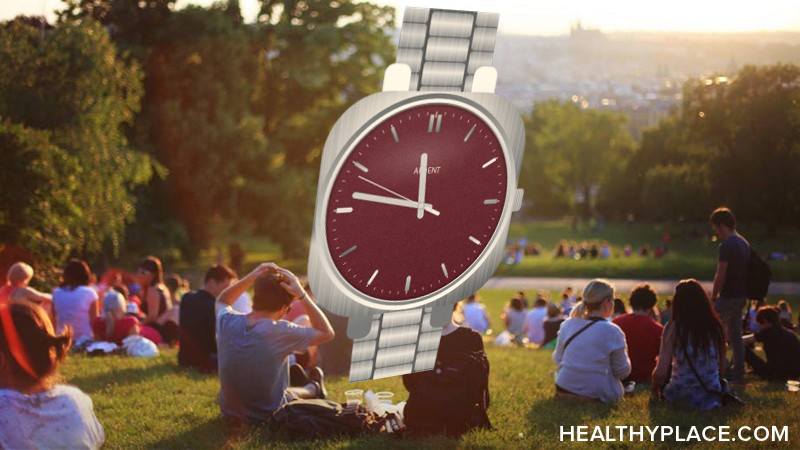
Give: 11:46:49
